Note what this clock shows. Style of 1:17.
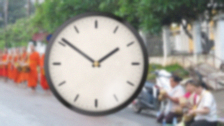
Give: 1:51
